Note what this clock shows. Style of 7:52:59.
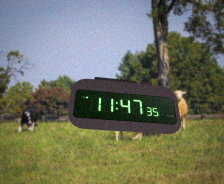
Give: 11:47:35
